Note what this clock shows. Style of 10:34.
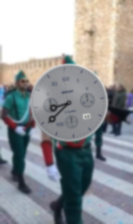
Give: 8:39
